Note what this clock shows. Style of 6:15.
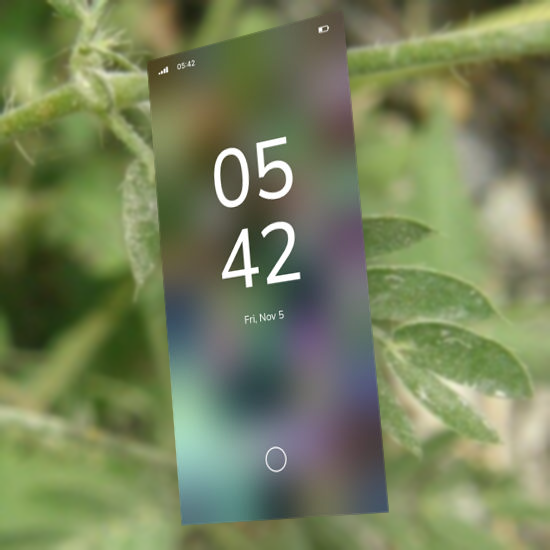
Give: 5:42
